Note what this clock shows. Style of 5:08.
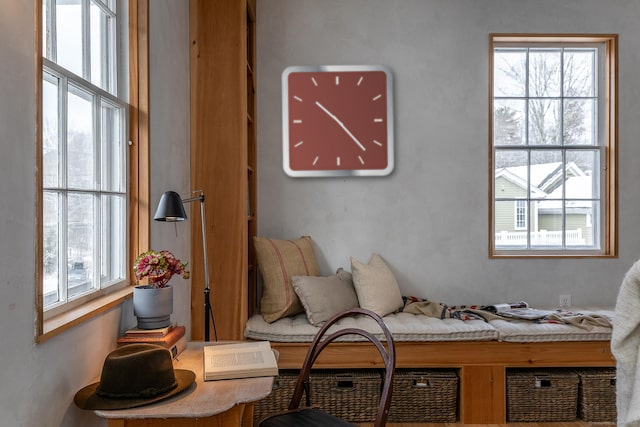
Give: 10:23
